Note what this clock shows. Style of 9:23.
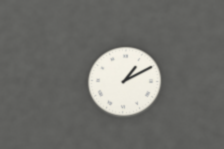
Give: 1:10
